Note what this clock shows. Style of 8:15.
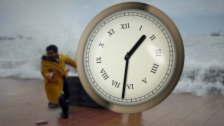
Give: 1:32
